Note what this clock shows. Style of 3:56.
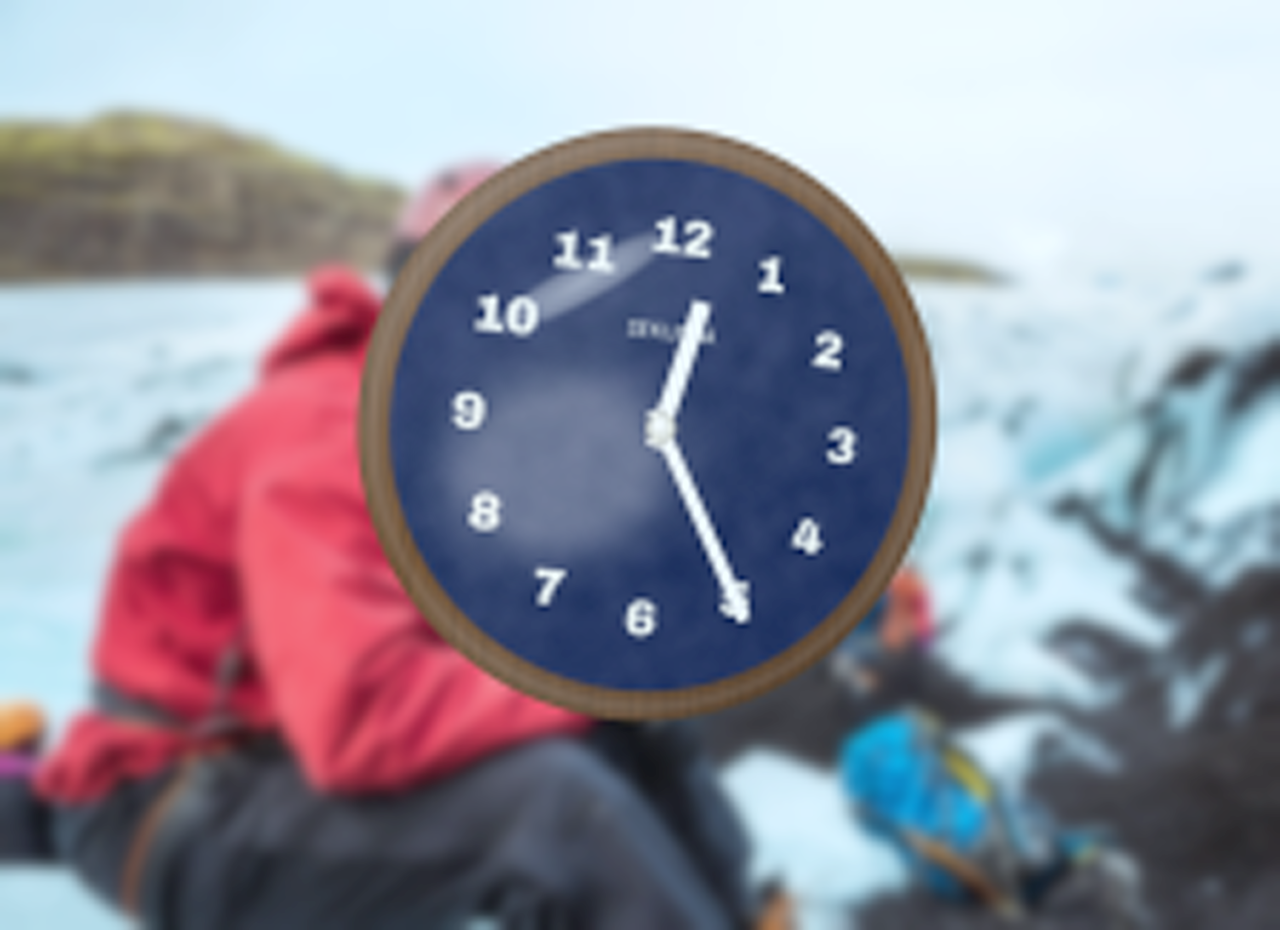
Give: 12:25
